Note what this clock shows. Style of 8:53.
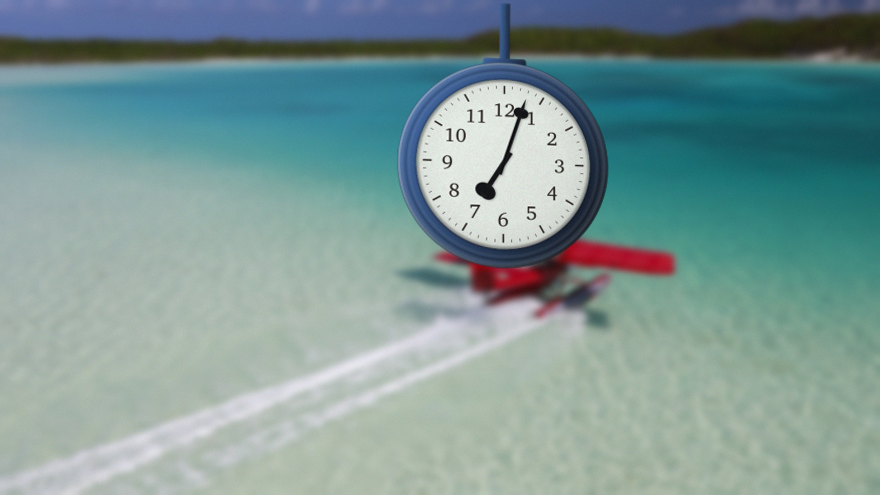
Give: 7:03
